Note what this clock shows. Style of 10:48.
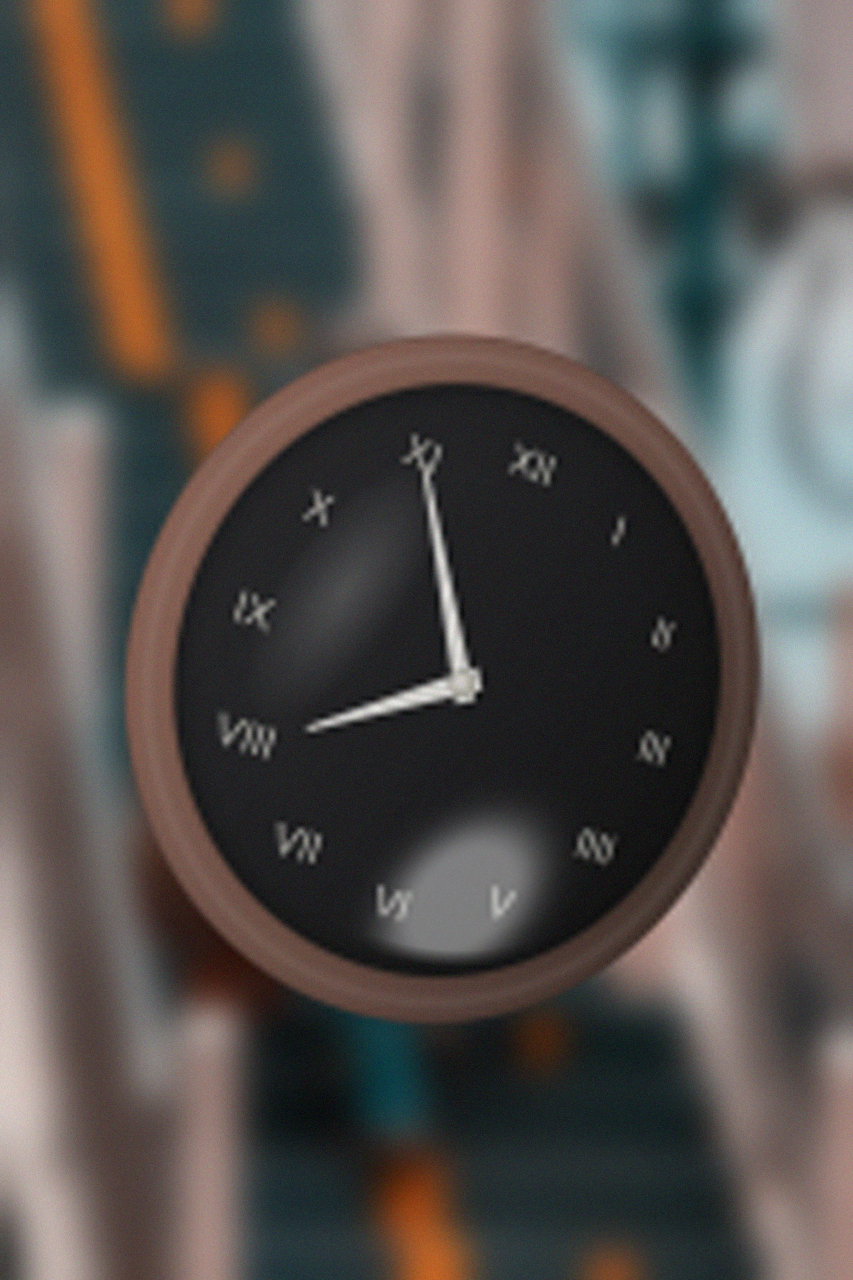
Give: 7:55
